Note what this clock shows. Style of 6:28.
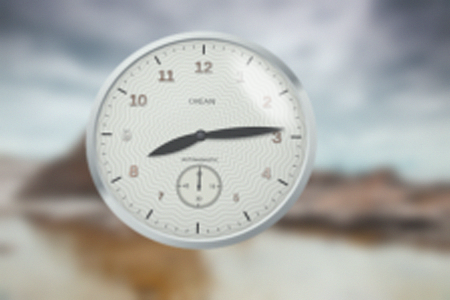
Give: 8:14
